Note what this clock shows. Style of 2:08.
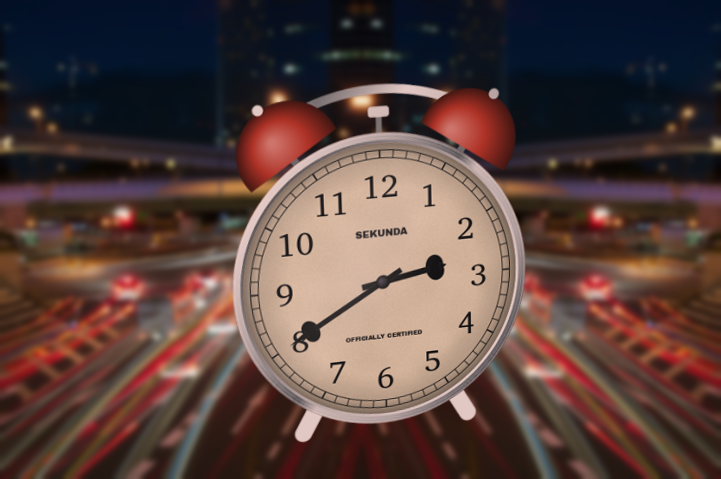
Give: 2:40
